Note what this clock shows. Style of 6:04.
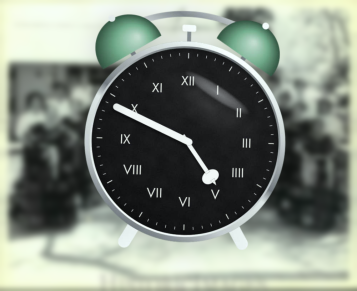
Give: 4:49
